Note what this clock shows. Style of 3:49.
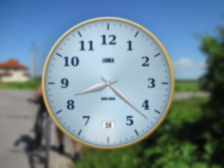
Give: 8:22
